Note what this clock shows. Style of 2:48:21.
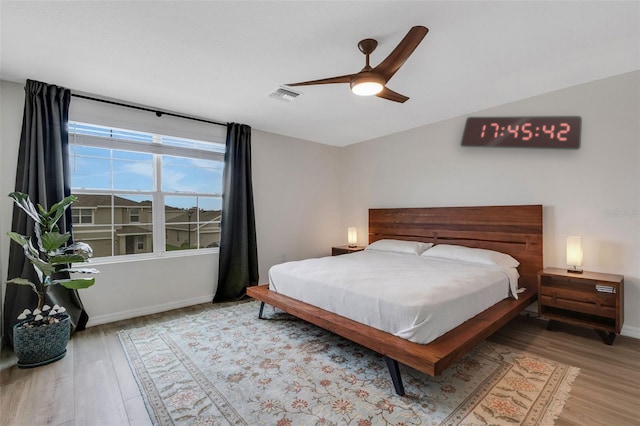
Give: 17:45:42
